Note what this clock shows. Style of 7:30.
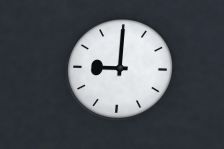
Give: 9:00
